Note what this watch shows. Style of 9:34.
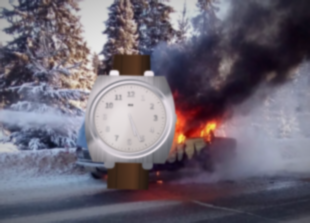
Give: 5:26
